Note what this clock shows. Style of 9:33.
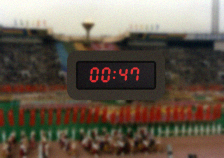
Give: 0:47
